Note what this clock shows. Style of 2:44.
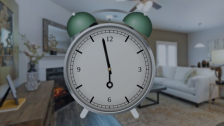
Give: 5:58
